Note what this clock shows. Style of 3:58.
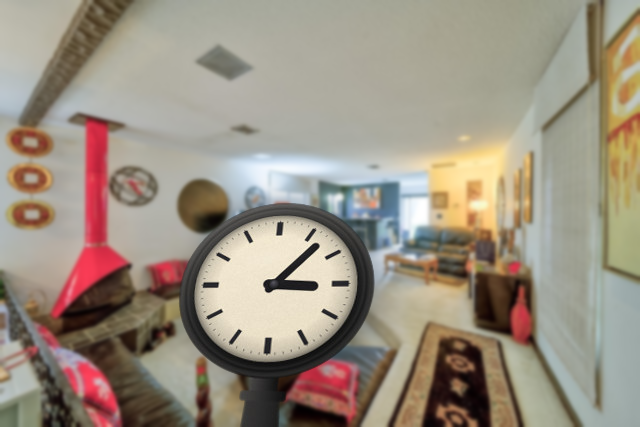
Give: 3:07
